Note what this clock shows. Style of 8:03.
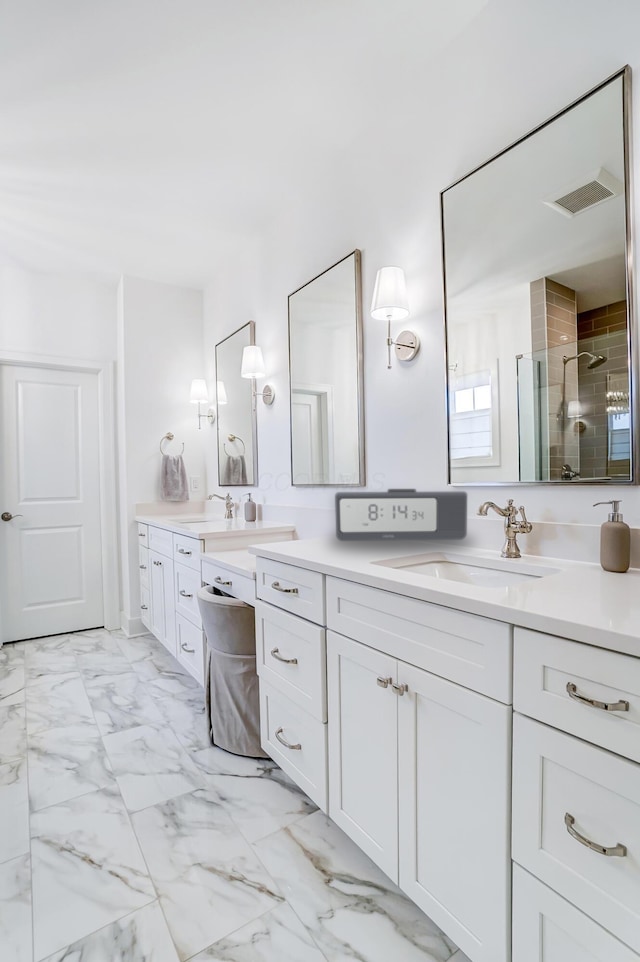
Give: 8:14
